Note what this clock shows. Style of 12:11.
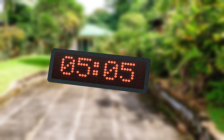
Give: 5:05
